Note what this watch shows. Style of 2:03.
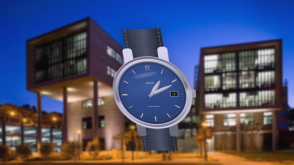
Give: 1:11
